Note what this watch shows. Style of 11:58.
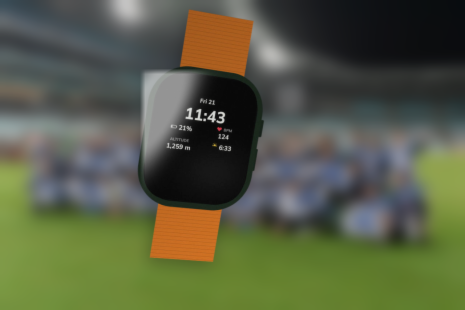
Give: 11:43
